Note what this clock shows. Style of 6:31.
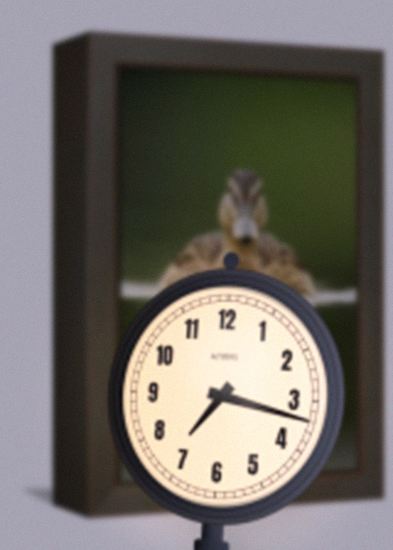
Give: 7:17
